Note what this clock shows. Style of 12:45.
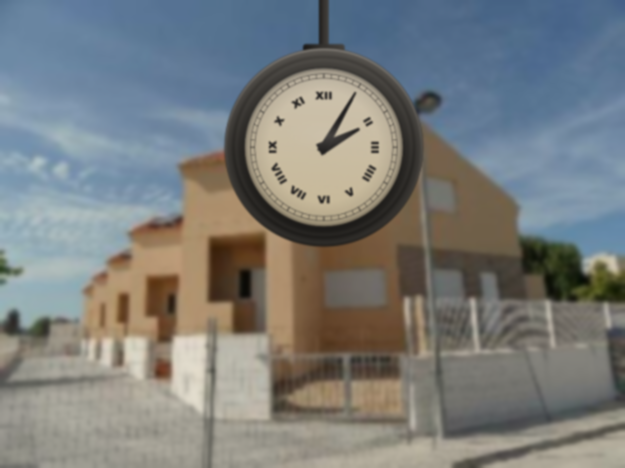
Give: 2:05
